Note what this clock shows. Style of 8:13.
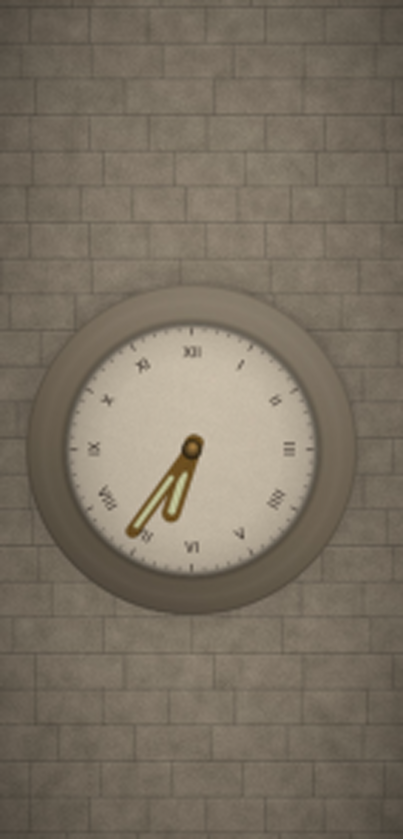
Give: 6:36
